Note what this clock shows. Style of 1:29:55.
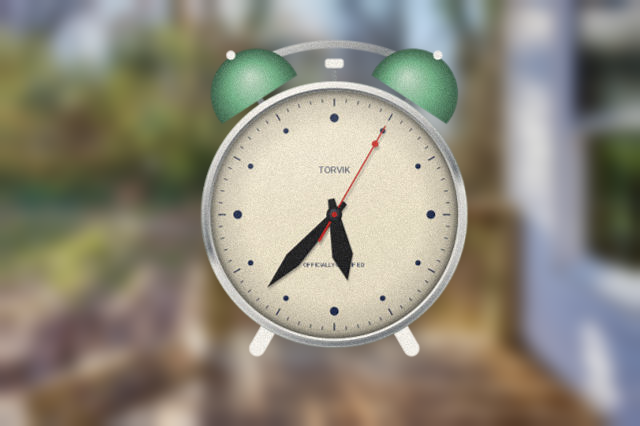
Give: 5:37:05
